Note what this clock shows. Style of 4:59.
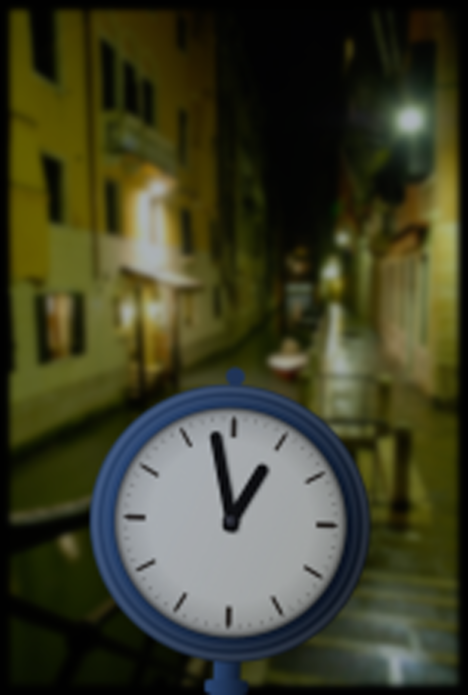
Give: 12:58
